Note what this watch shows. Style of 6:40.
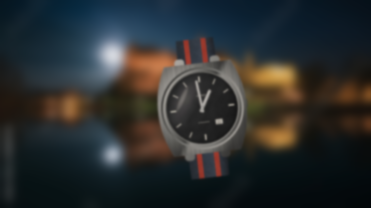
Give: 12:59
